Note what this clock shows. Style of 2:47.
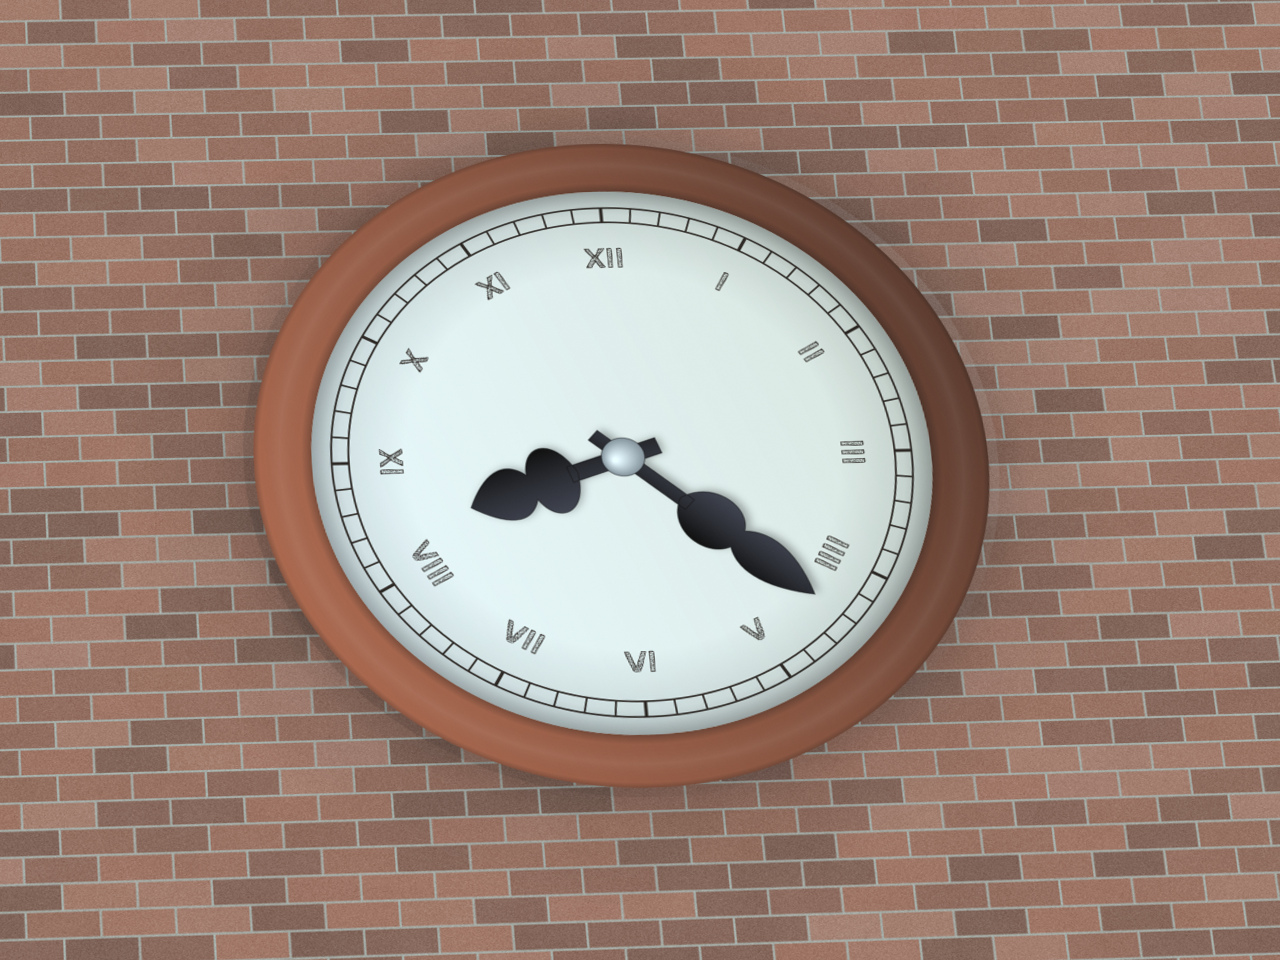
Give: 8:22
